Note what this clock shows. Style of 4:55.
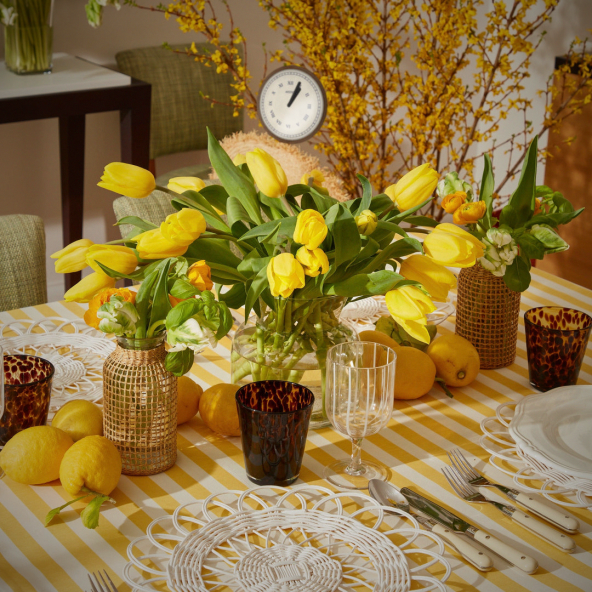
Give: 1:04
